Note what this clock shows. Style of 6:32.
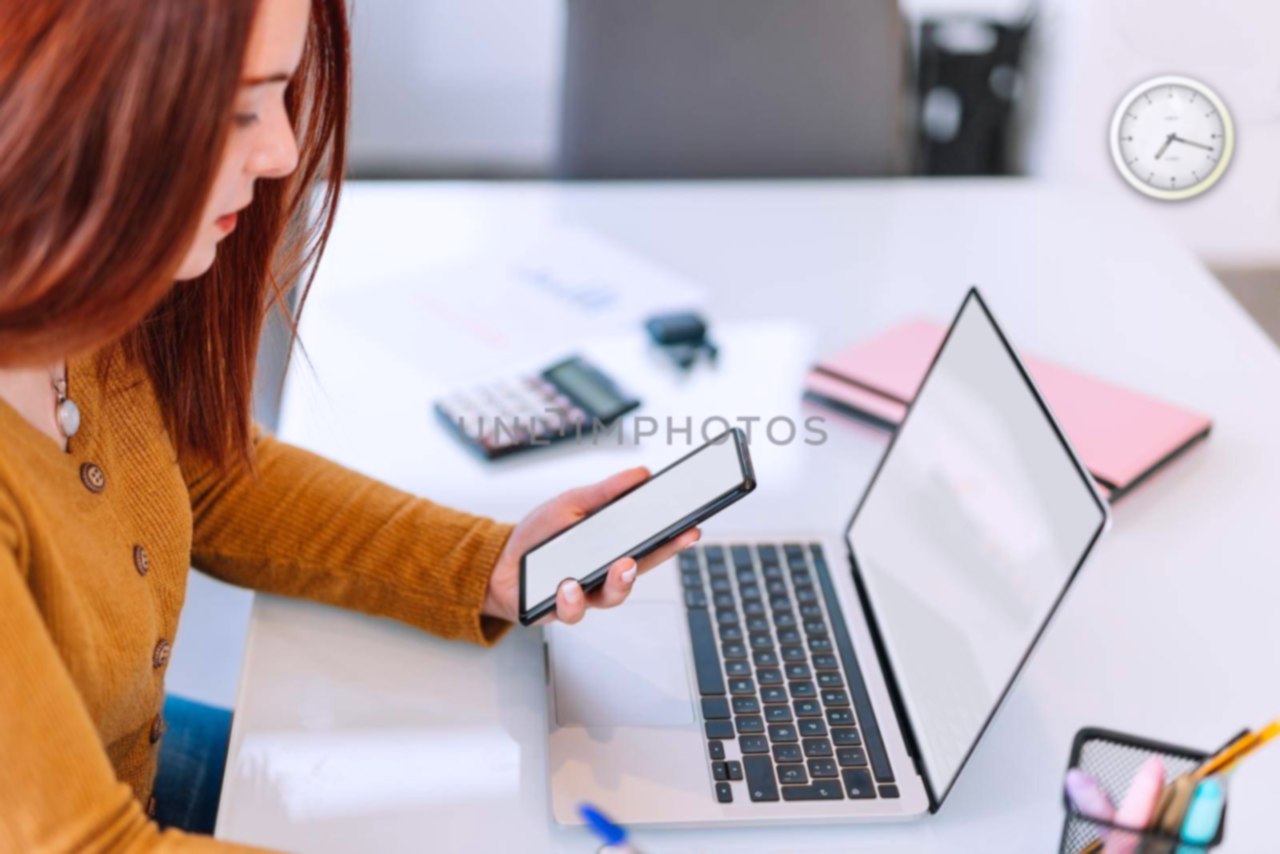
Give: 7:18
